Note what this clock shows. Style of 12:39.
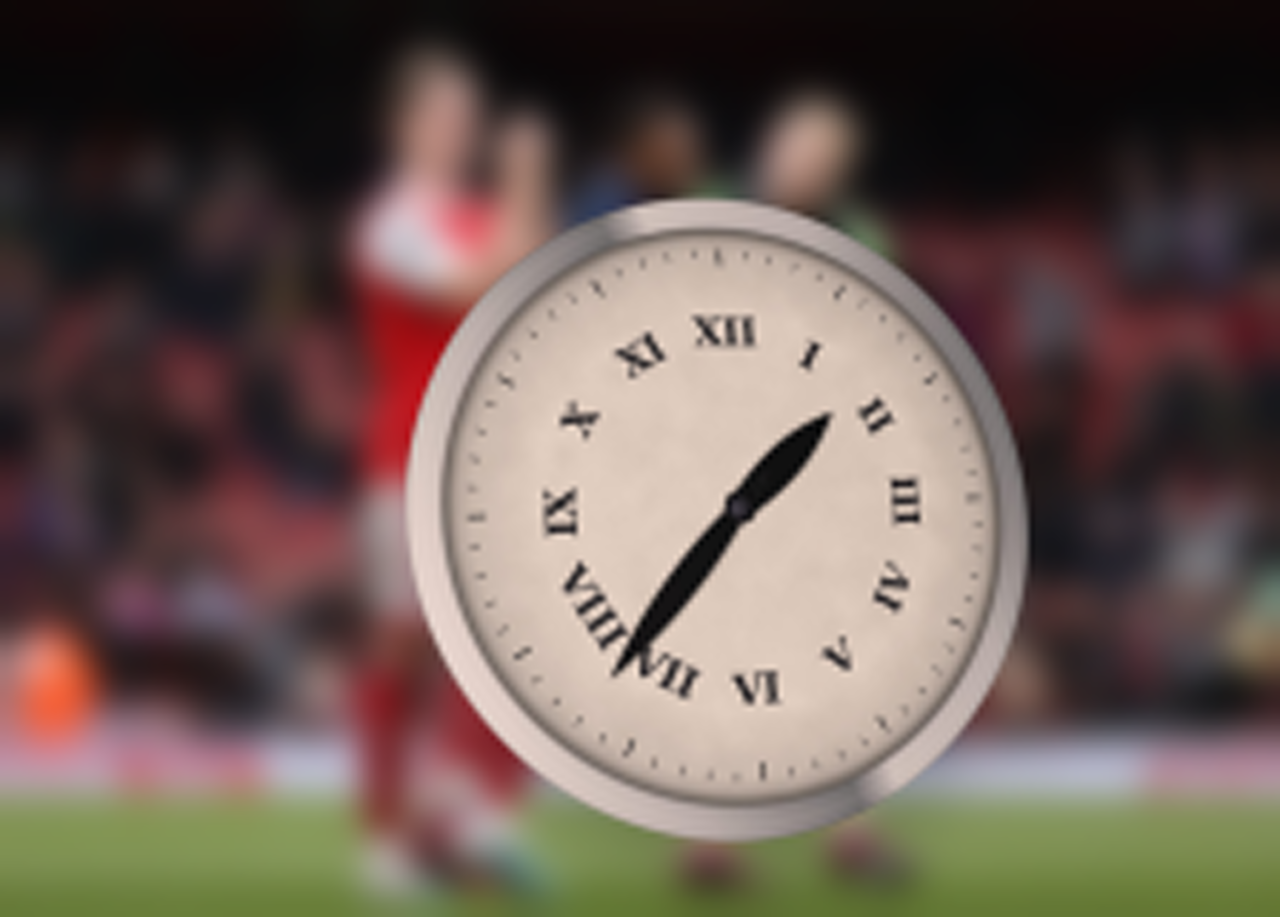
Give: 1:37
